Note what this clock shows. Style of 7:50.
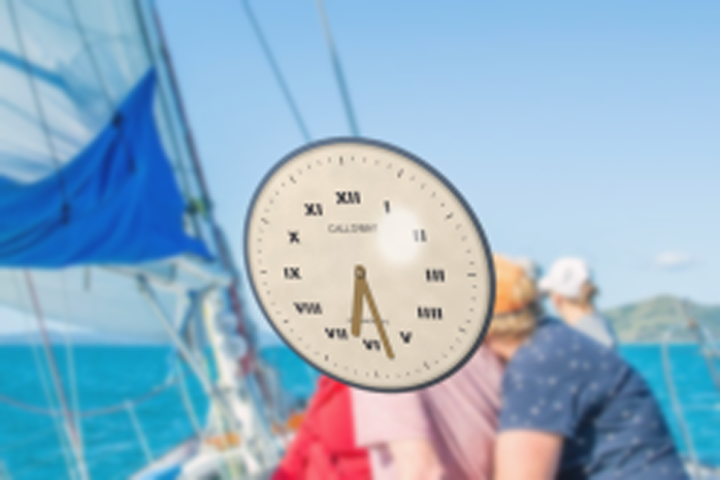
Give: 6:28
